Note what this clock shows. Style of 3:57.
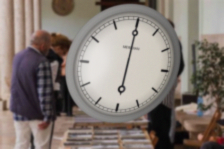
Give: 6:00
